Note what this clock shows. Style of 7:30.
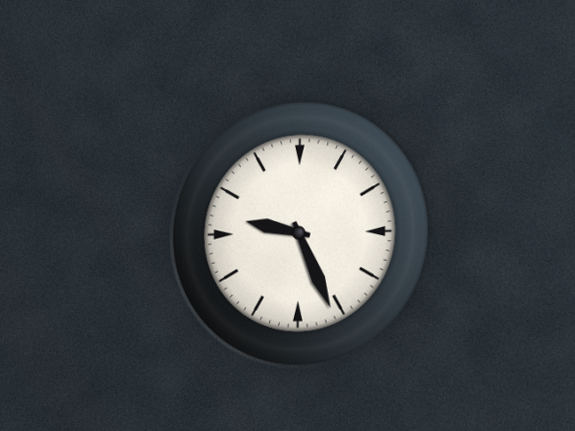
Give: 9:26
